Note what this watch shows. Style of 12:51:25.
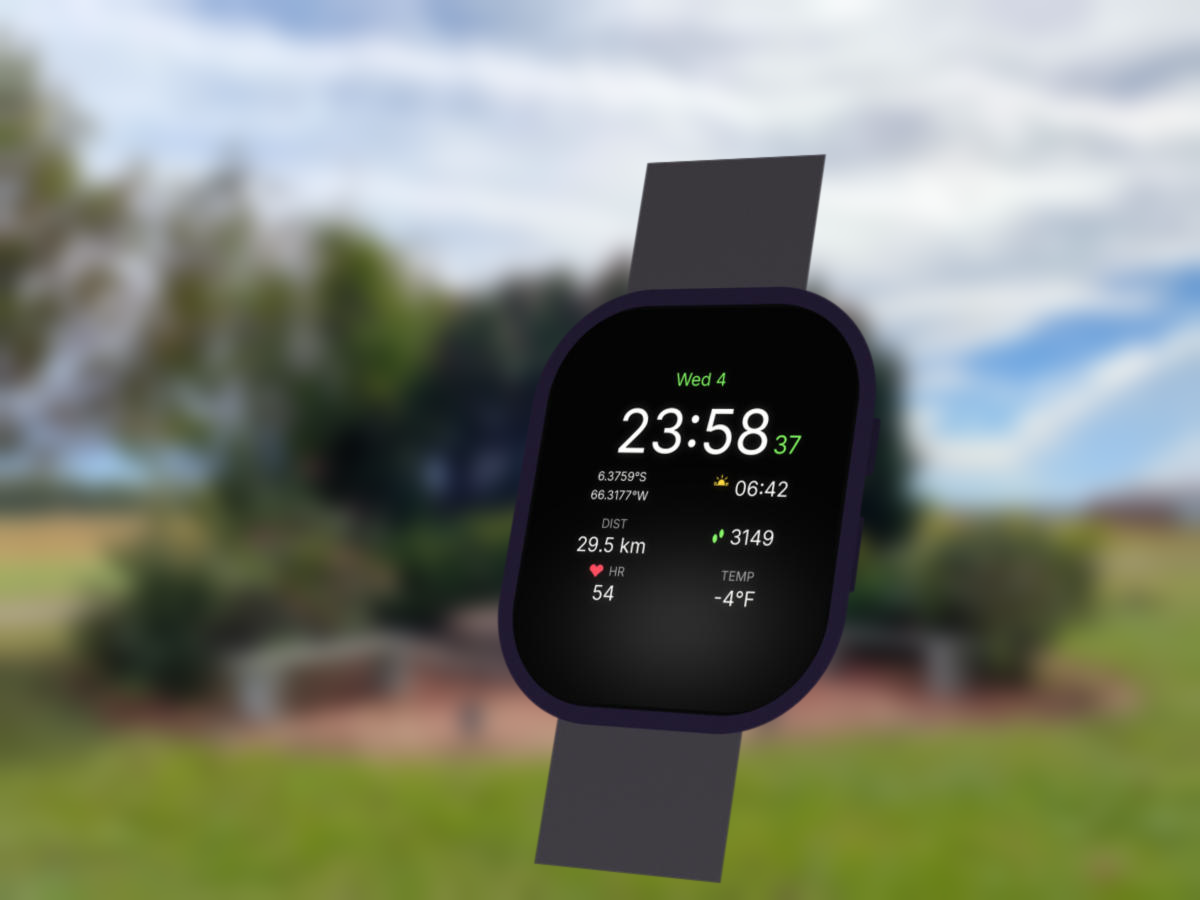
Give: 23:58:37
